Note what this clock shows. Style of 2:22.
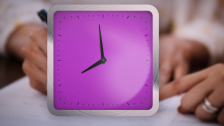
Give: 7:59
